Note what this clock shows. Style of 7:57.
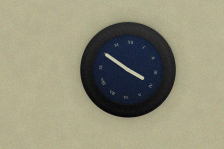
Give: 3:50
